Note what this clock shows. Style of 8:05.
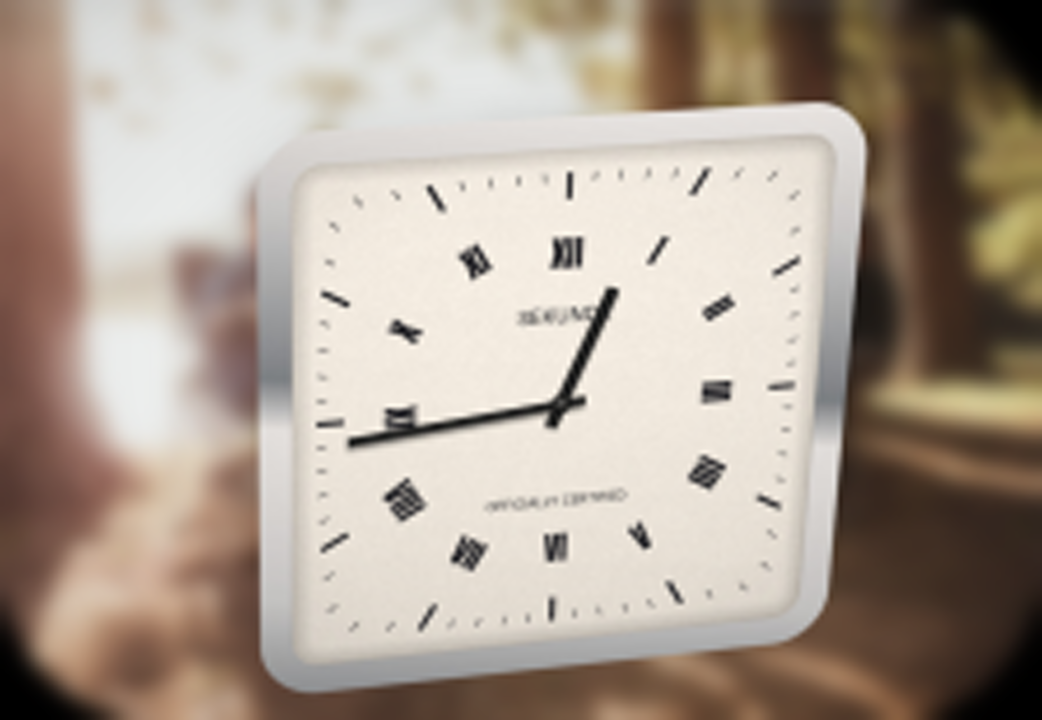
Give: 12:44
